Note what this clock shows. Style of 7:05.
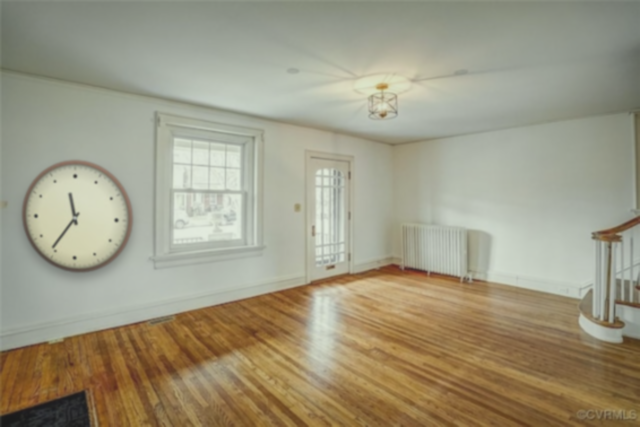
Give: 11:36
